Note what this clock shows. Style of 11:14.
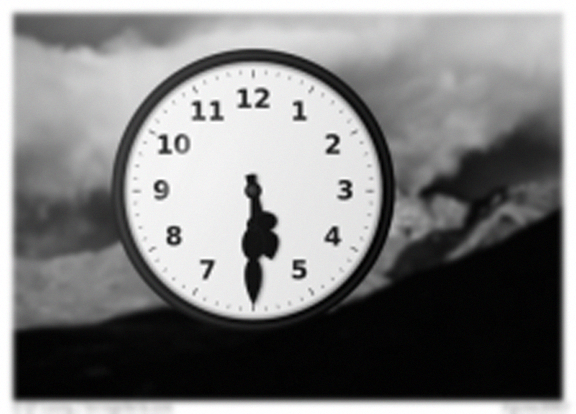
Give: 5:30
